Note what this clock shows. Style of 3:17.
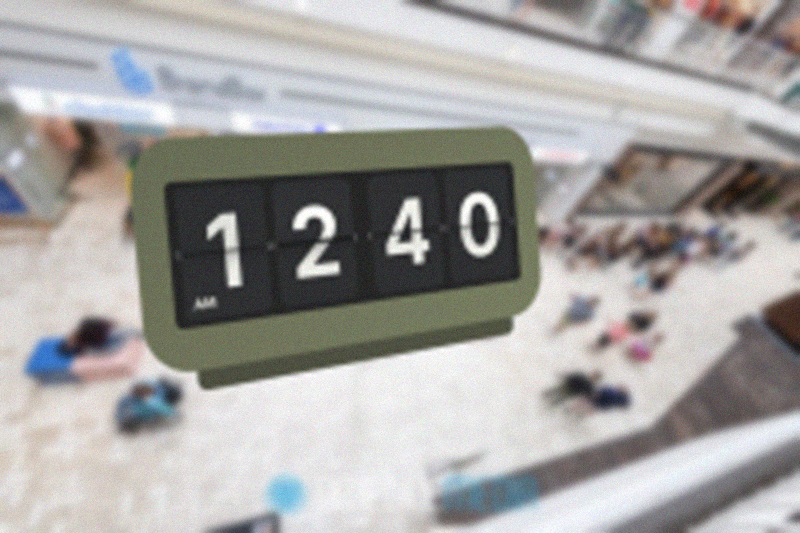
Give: 12:40
